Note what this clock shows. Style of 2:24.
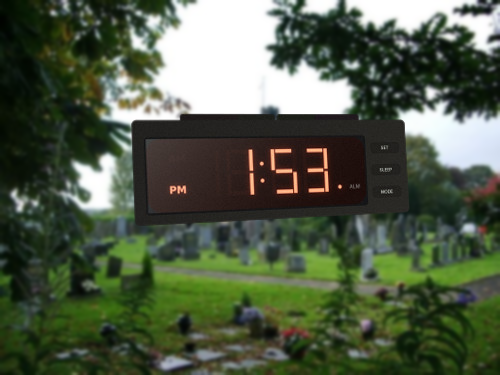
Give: 1:53
